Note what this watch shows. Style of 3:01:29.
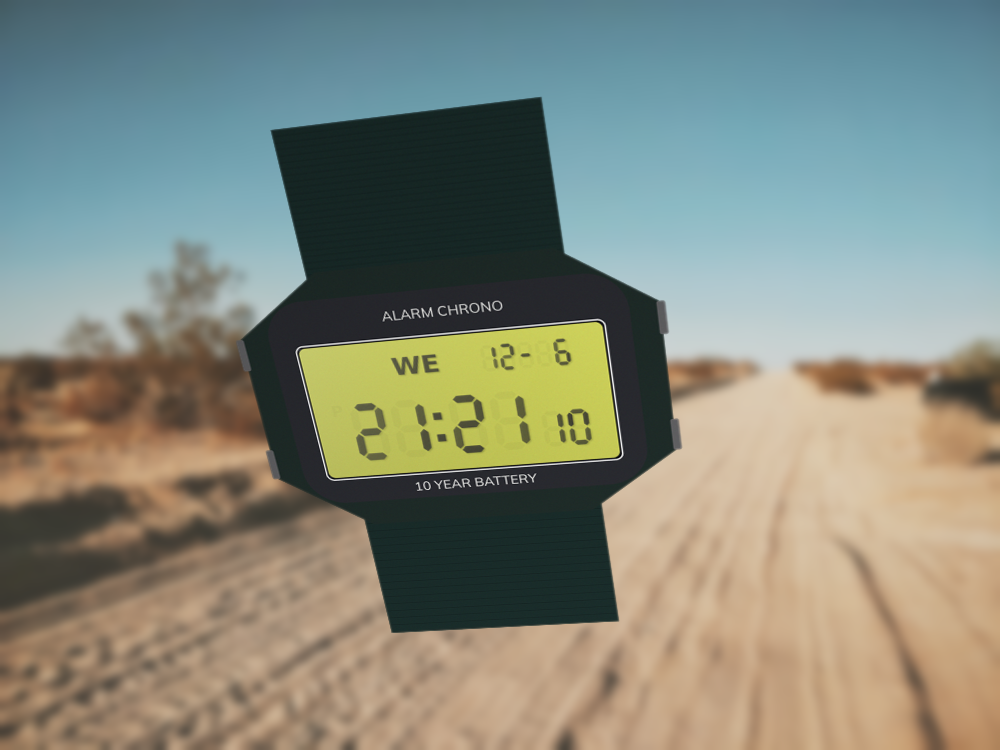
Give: 21:21:10
